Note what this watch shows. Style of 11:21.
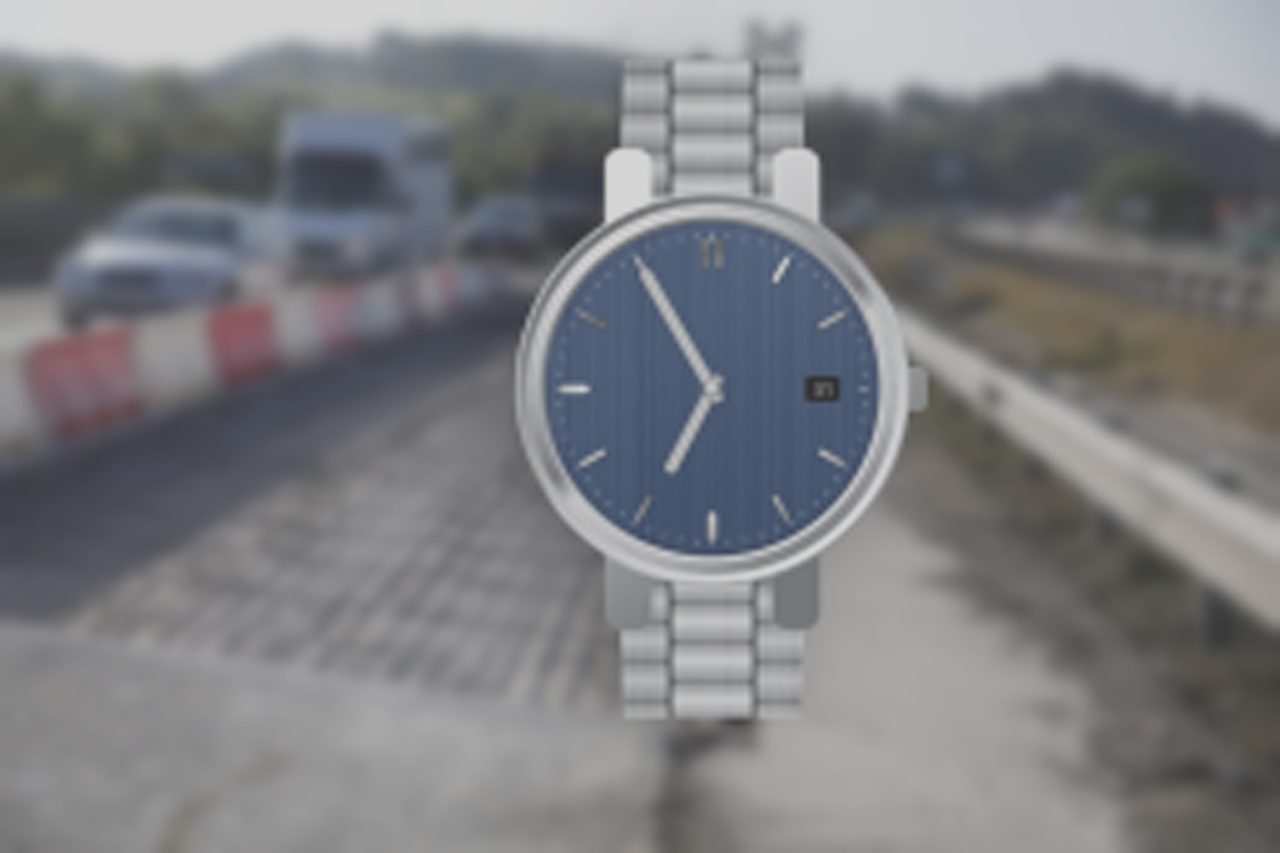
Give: 6:55
